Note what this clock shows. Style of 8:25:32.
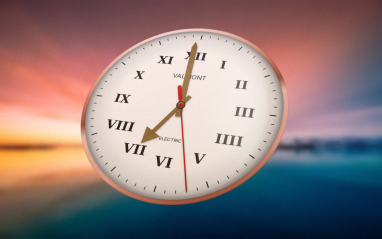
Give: 6:59:27
